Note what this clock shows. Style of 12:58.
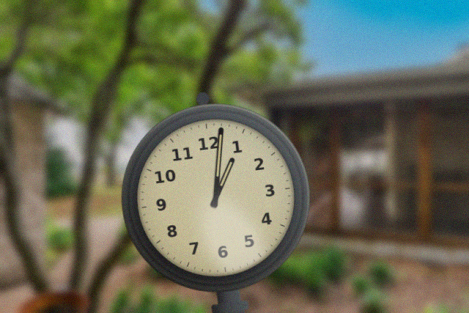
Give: 1:02
